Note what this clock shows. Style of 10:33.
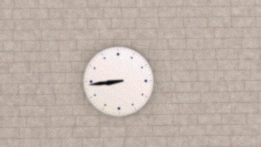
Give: 8:44
